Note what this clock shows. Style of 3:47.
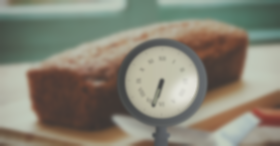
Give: 6:33
